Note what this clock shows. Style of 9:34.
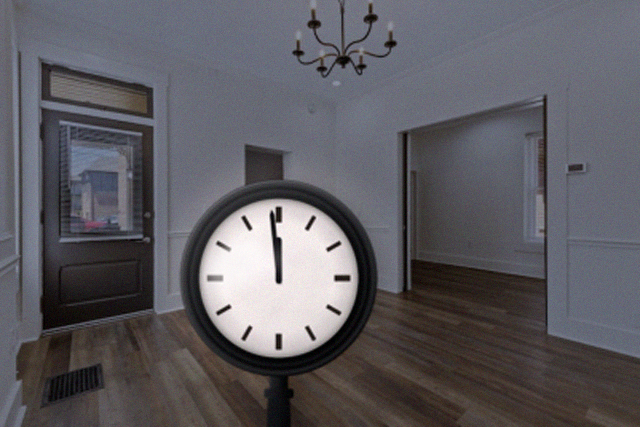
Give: 11:59
